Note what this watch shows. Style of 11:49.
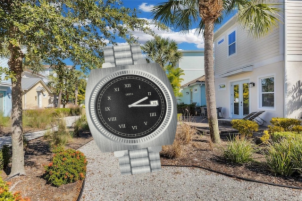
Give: 2:16
